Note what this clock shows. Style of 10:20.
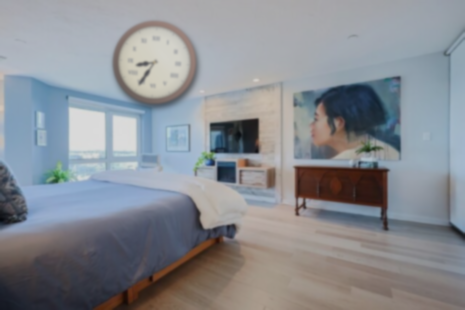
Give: 8:35
